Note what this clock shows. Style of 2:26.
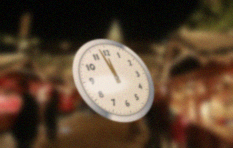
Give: 11:58
